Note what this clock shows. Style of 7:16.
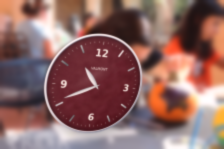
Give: 10:41
